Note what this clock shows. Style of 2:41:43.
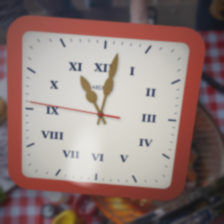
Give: 11:01:46
